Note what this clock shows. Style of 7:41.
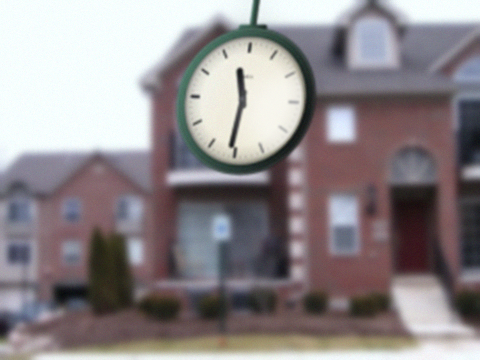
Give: 11:31
